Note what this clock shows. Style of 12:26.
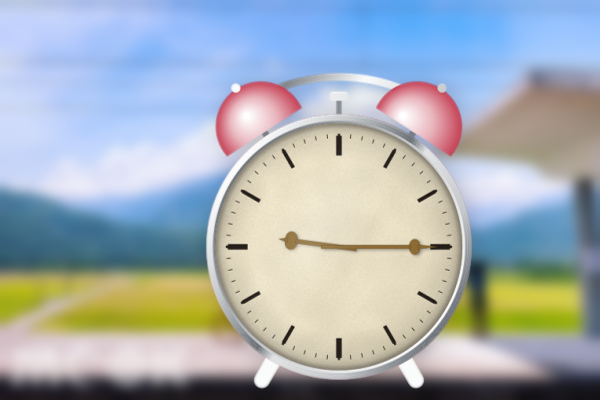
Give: 9:15
